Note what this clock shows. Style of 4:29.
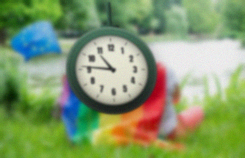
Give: 10:46
